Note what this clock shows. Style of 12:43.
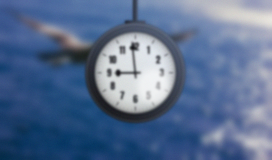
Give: 8:59
